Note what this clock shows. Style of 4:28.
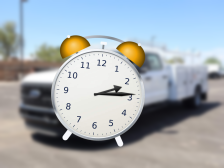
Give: 2:14
